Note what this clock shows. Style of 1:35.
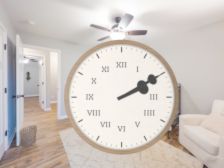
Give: 2:10
